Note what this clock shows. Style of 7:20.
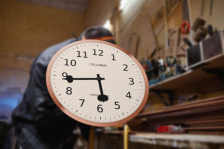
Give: 5:44
